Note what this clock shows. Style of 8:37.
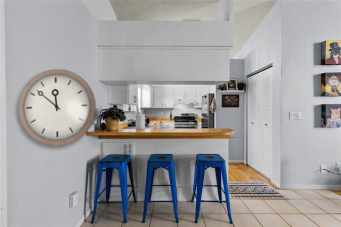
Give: 11:52
